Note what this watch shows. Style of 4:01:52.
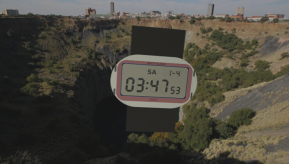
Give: 3:47:53
